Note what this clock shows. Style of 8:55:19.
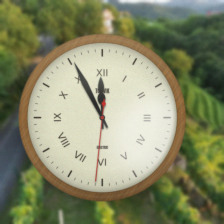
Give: 11:55:31
